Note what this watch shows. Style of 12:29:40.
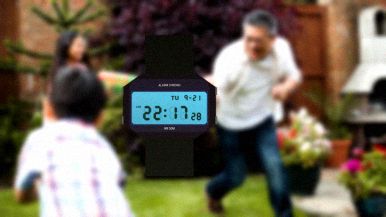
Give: 22:17:28
